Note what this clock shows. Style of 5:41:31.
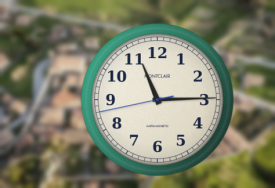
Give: 11:14:43
